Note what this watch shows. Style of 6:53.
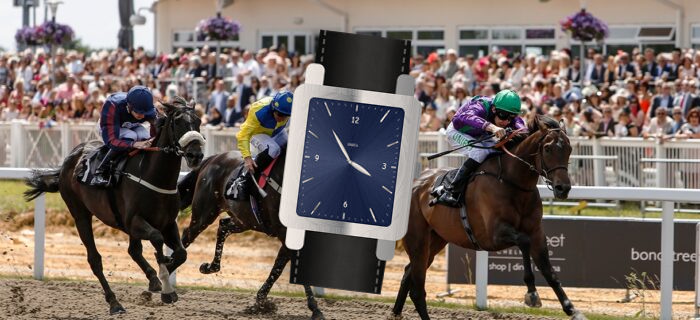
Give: 3:54
